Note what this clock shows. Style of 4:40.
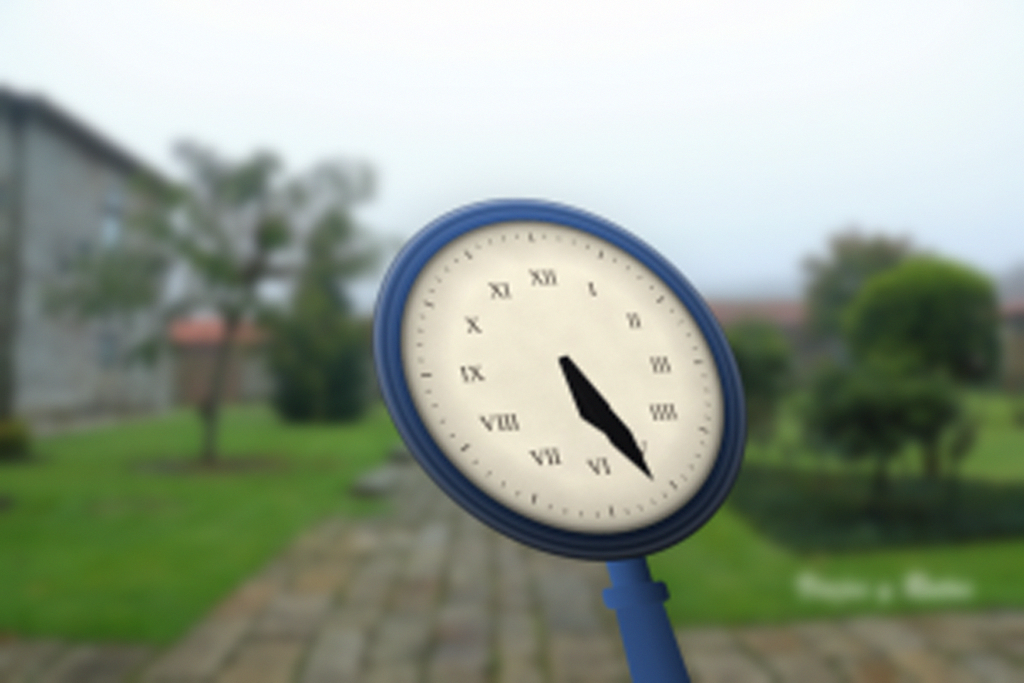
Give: 5:26
